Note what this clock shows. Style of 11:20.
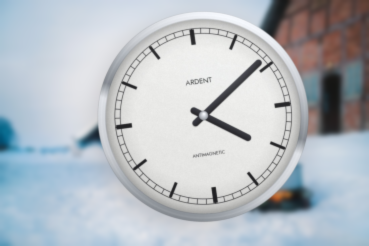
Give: 4:09
